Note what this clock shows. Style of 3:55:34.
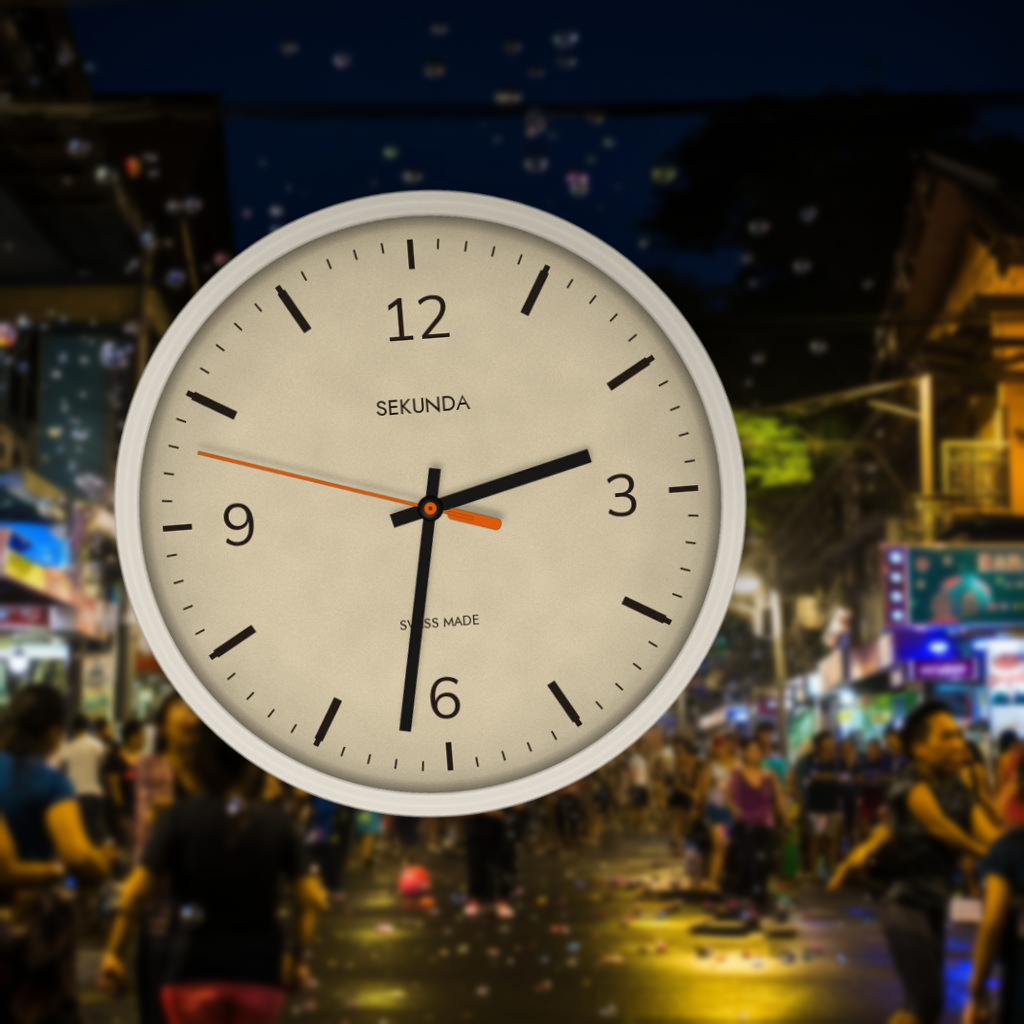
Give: 2:31:48
